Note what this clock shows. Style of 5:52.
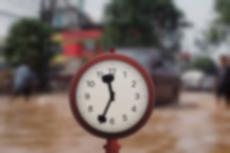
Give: 11:34
